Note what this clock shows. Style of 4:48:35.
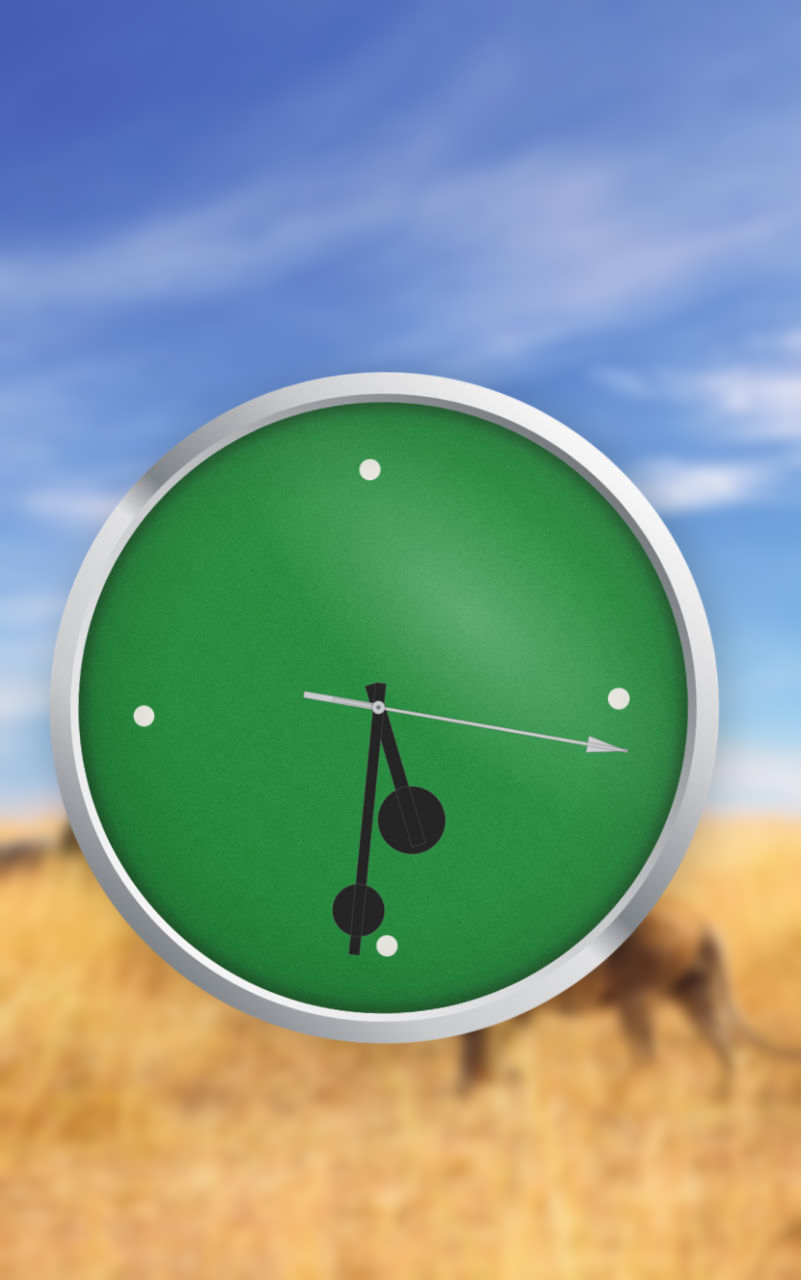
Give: 5:31:17
